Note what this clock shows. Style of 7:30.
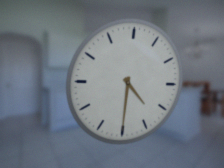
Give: 4:30
